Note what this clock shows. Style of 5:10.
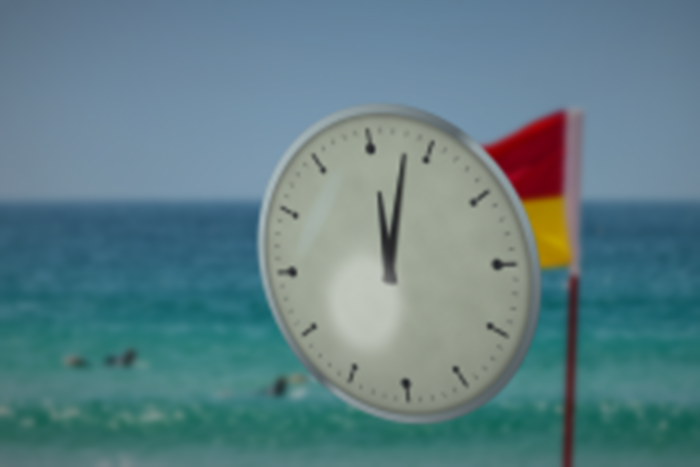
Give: 12:03
